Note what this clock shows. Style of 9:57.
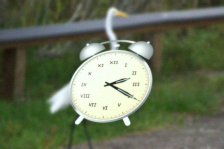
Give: 2:20
